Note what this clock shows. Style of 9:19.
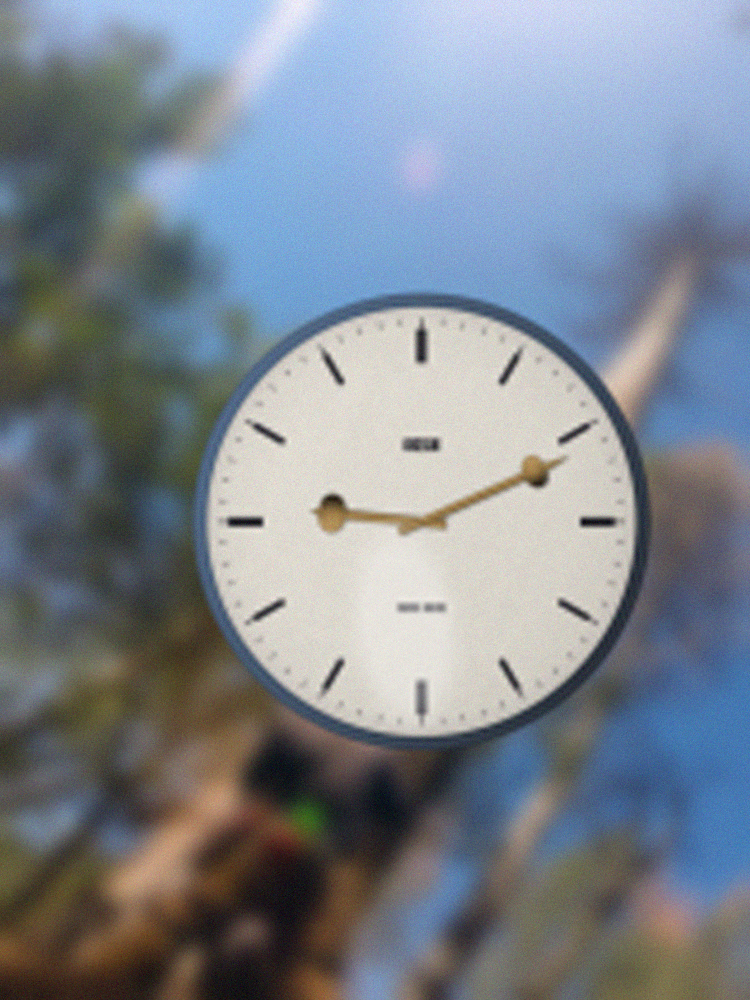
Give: 9:11
